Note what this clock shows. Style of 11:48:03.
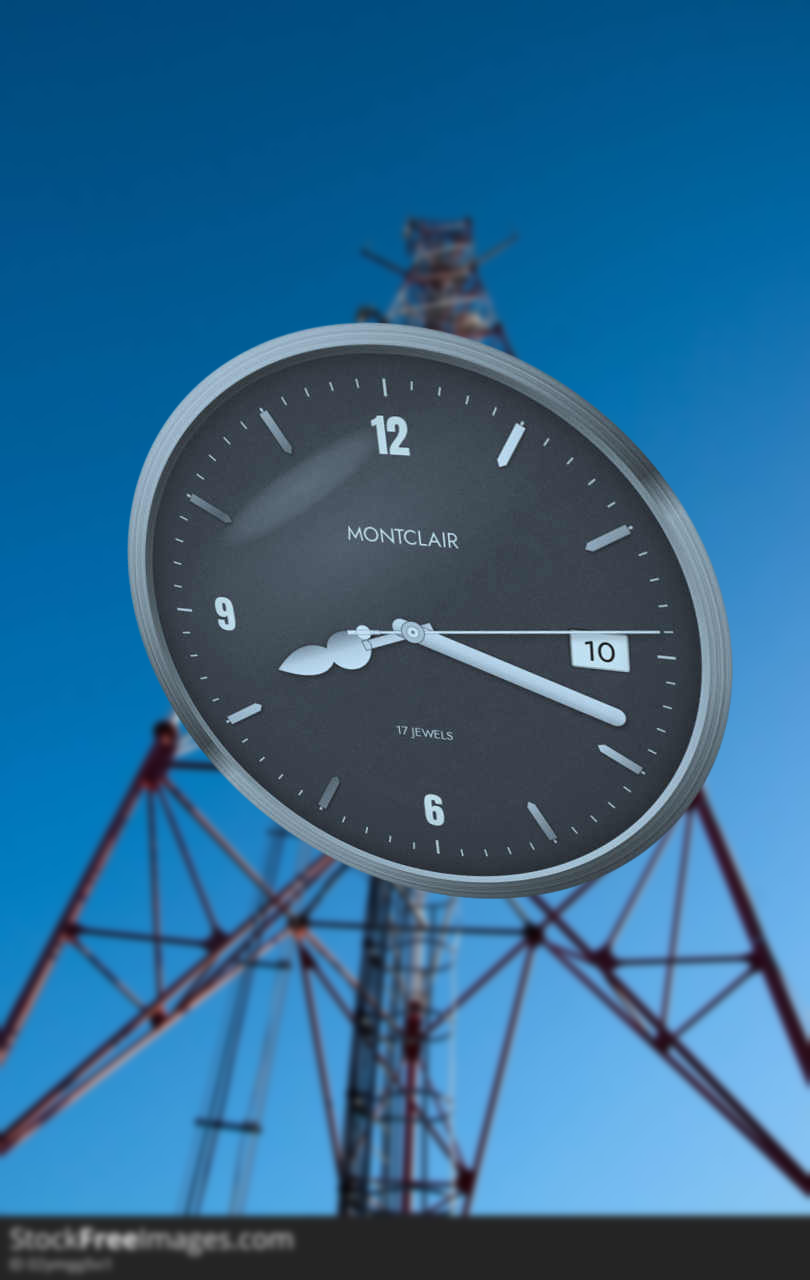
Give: 8:18:14
